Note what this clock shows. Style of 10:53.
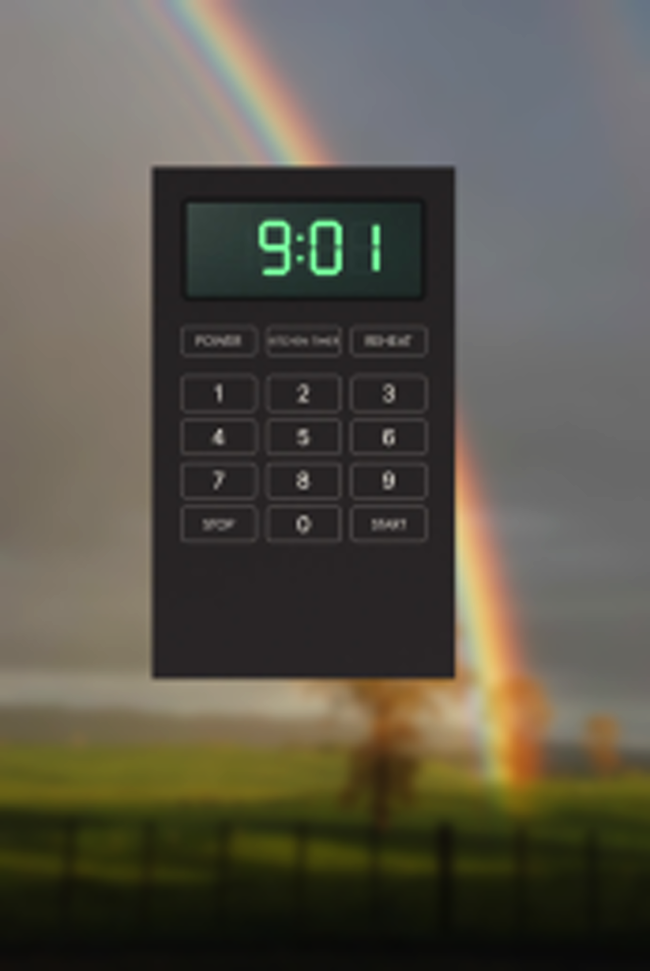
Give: 9:01
